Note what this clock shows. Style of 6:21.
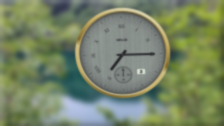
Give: 7:15
